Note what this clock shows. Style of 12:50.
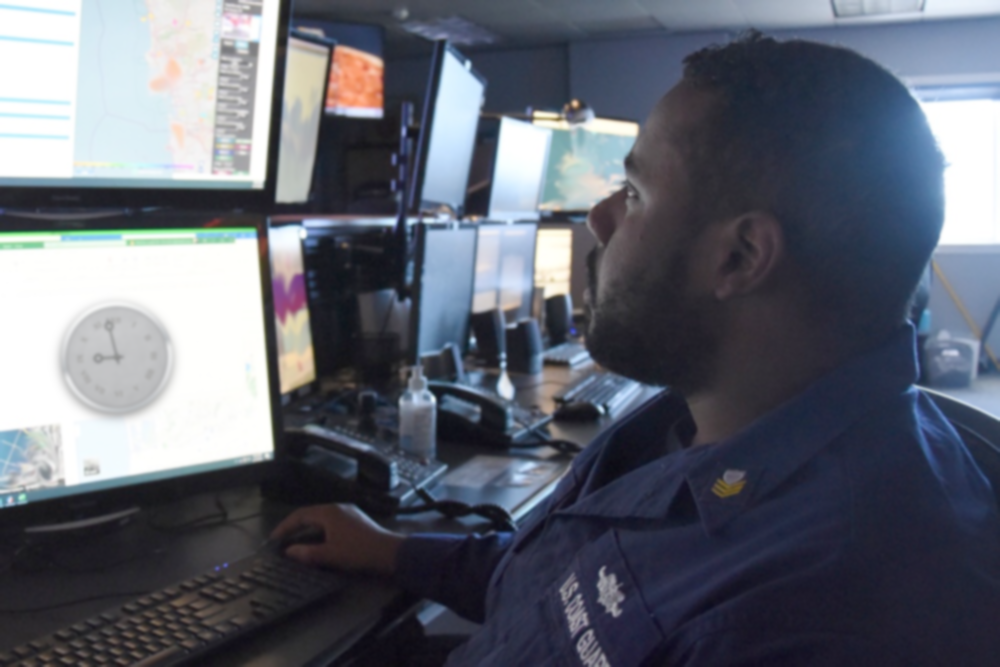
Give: 8:58
